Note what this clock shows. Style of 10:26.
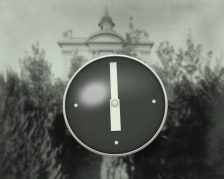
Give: 6:00
